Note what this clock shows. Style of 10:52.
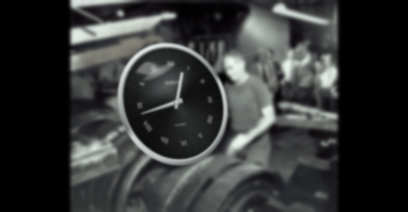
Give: 12:43
